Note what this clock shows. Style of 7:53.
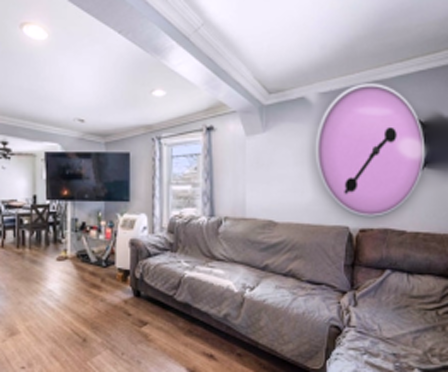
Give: 1:37
